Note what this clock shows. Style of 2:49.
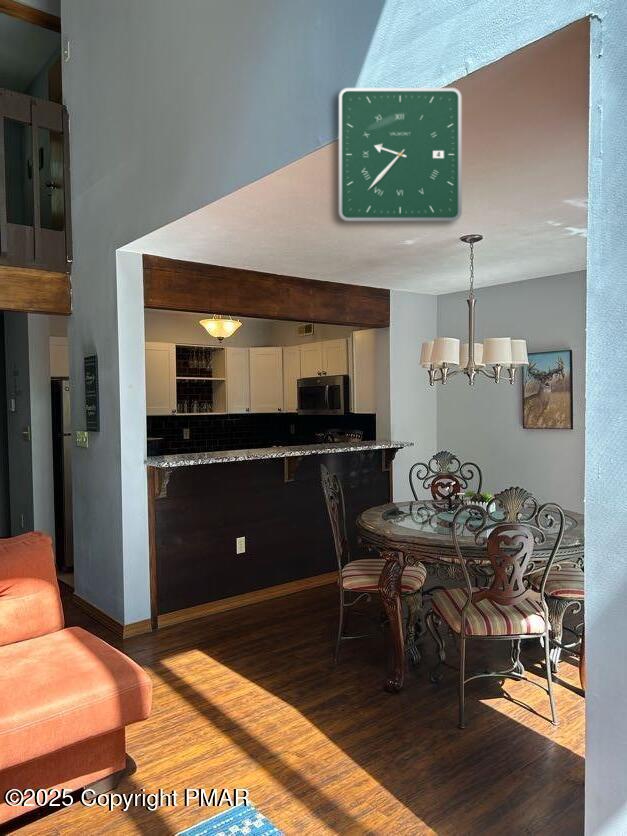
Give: 9:37
